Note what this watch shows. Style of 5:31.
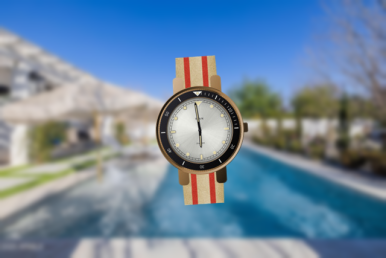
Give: 5:59
